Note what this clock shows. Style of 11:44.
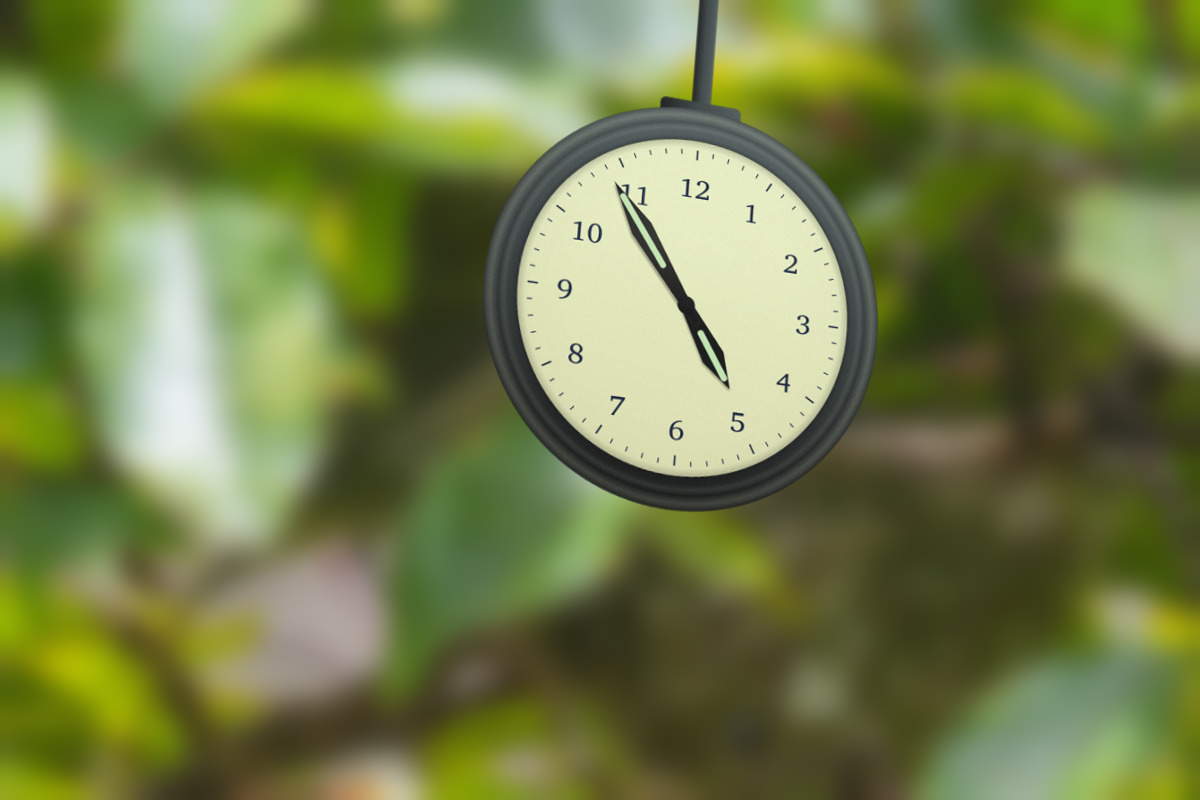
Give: 4:54
